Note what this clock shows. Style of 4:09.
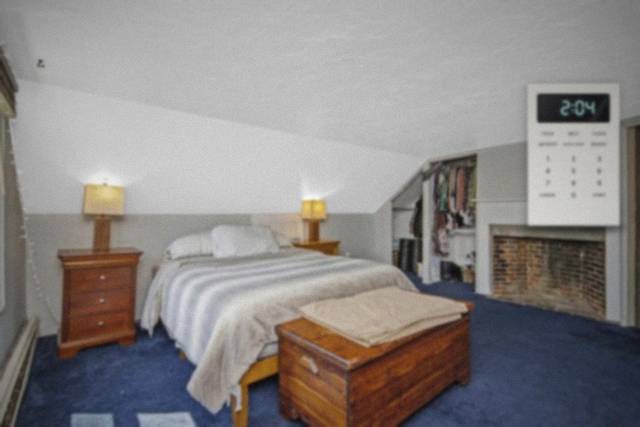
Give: 2:04
